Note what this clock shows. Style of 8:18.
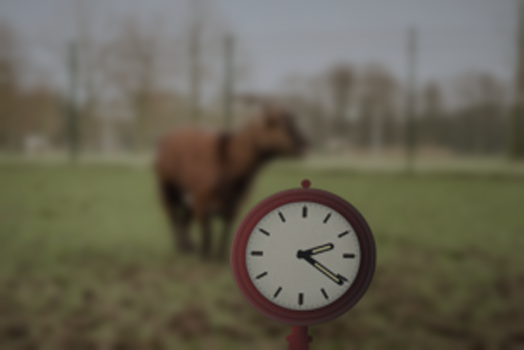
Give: 2:21
